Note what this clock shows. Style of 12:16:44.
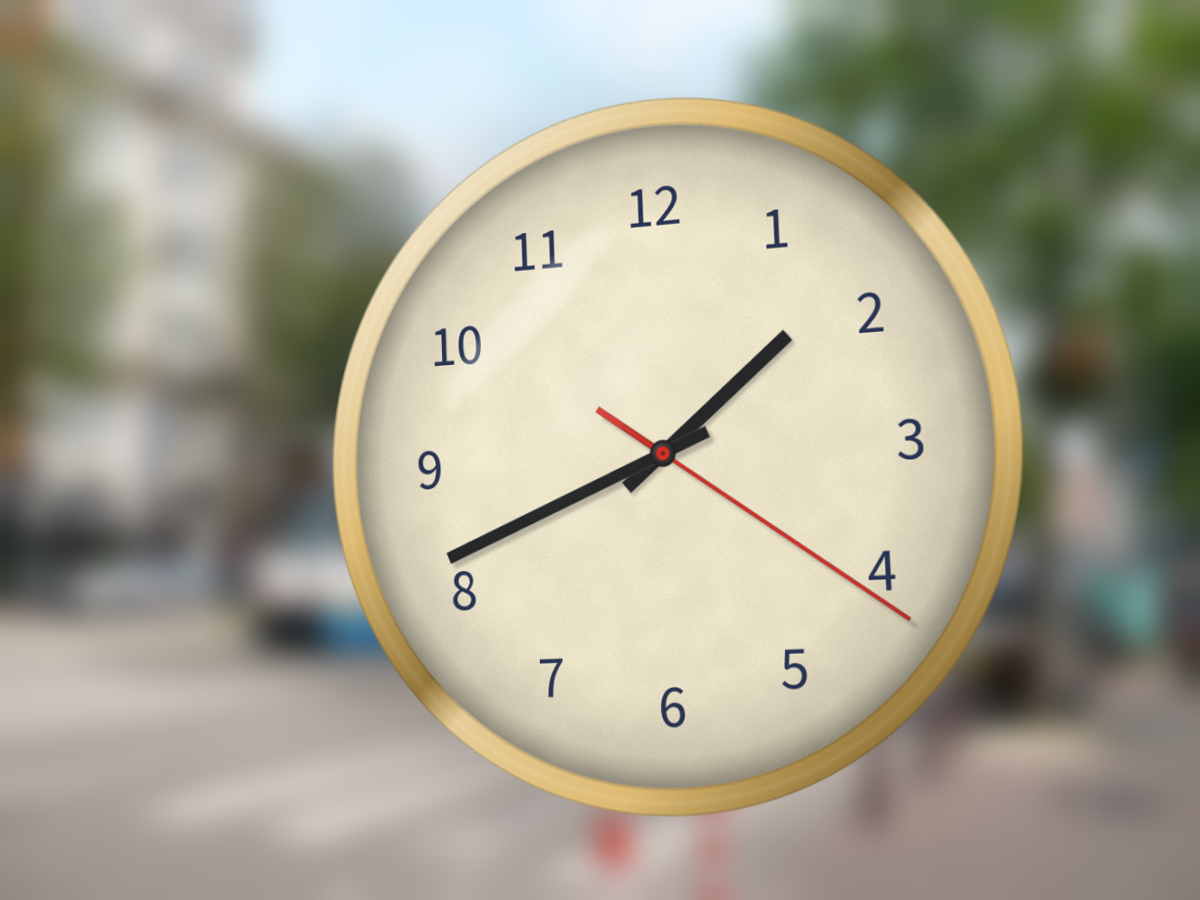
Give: 1:41:21
